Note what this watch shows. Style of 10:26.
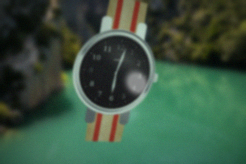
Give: 6:02
